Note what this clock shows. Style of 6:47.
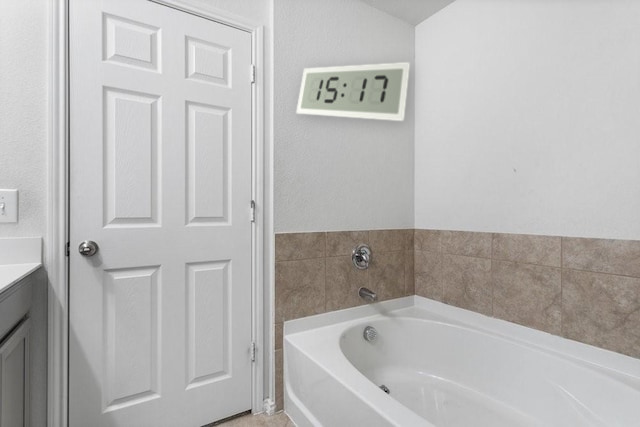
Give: 15:17
